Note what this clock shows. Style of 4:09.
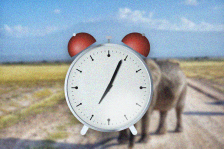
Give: 7:04
